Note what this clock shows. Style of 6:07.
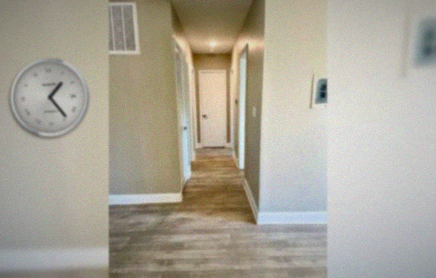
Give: 1:24
